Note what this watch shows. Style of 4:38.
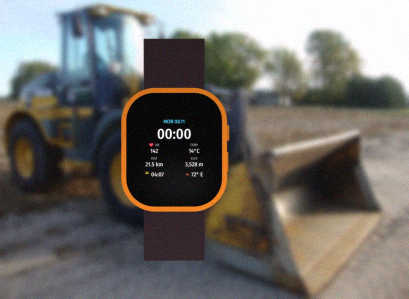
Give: 0:00
